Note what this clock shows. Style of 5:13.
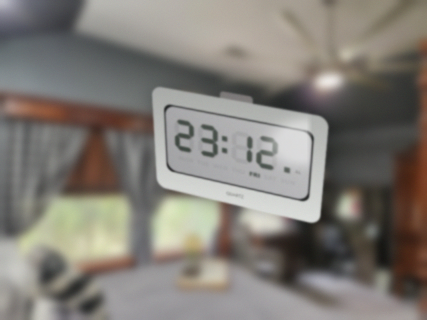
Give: 23:12
